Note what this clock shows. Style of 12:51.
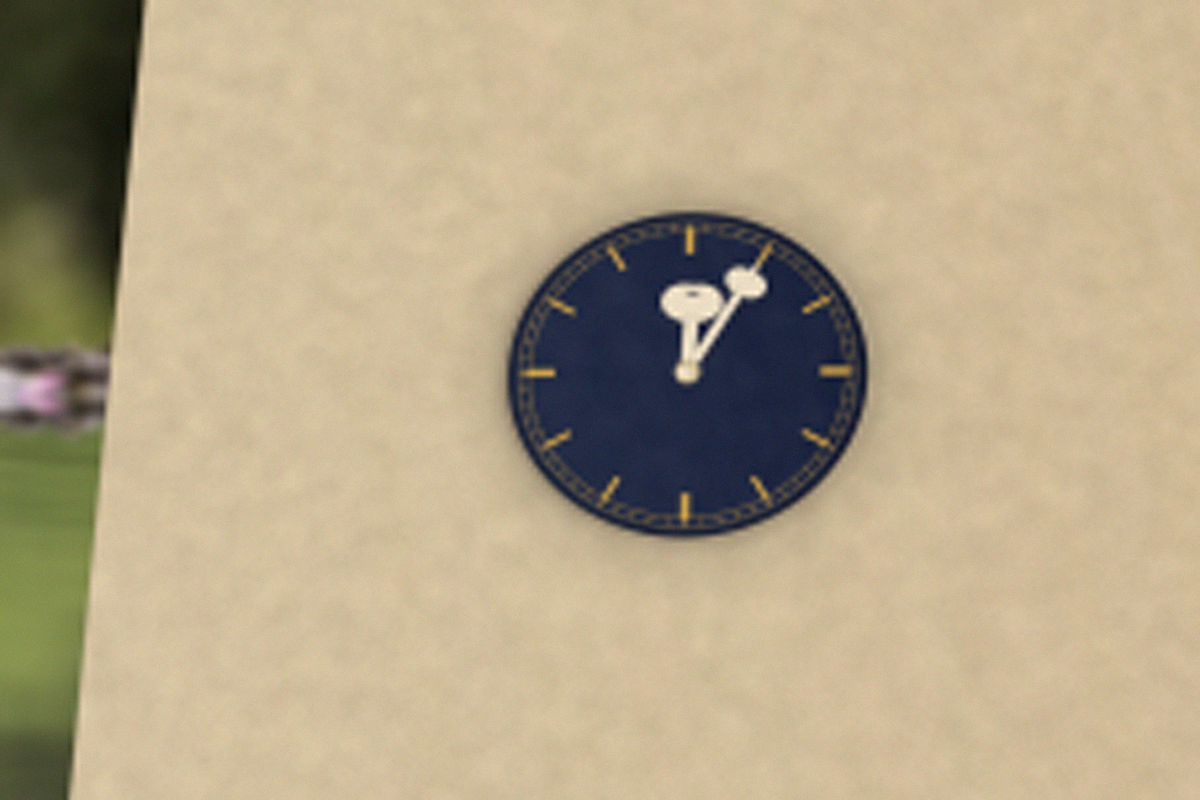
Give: 12:05
